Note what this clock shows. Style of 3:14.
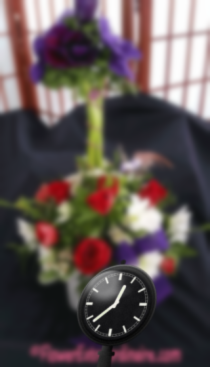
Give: 12:38
